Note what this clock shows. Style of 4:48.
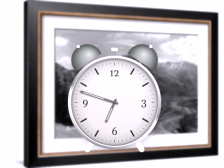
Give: 6:48
